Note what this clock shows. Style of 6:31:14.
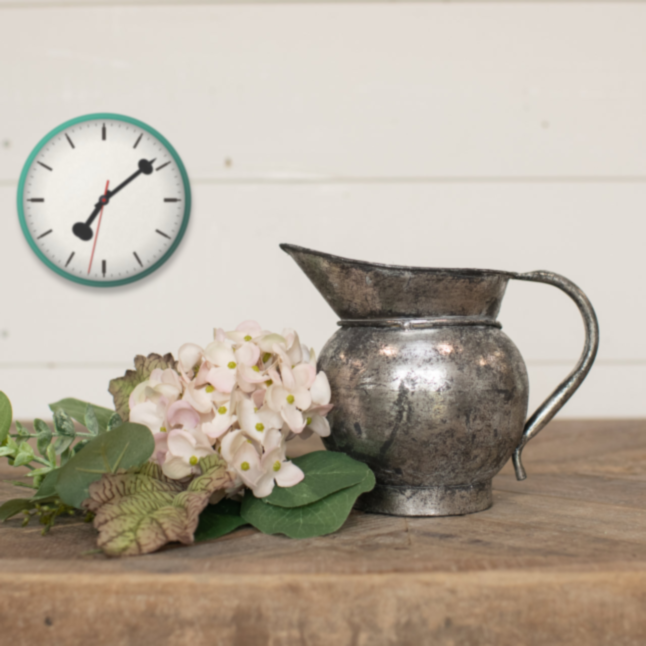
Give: 7:08:32
